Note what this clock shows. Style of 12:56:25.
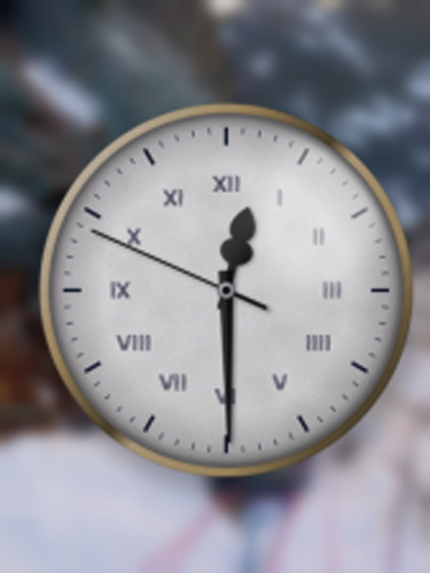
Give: 12:29:49
